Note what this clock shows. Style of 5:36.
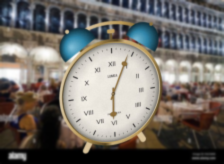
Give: 6:04
